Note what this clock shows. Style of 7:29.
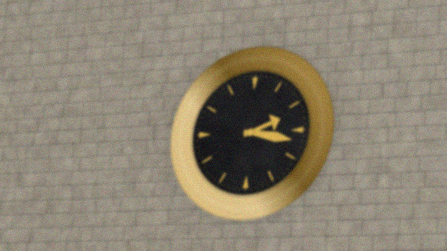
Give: 2:17
